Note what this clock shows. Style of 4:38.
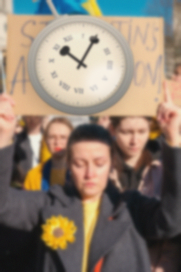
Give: 11:09
